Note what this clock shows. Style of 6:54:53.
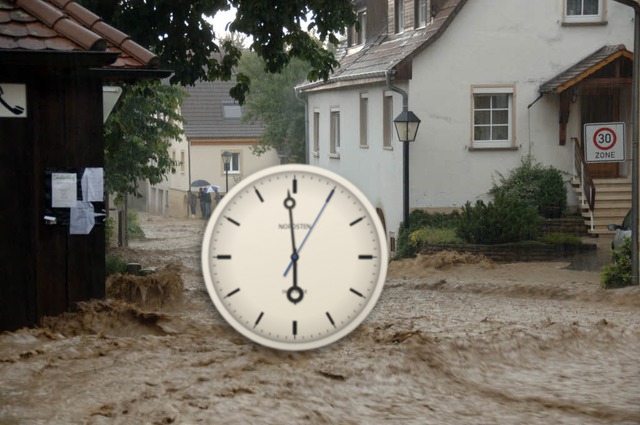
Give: 5:59:05
